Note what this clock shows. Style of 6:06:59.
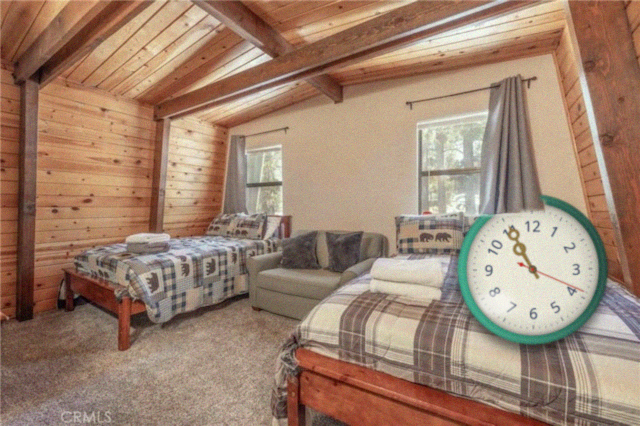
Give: 10:55:19
